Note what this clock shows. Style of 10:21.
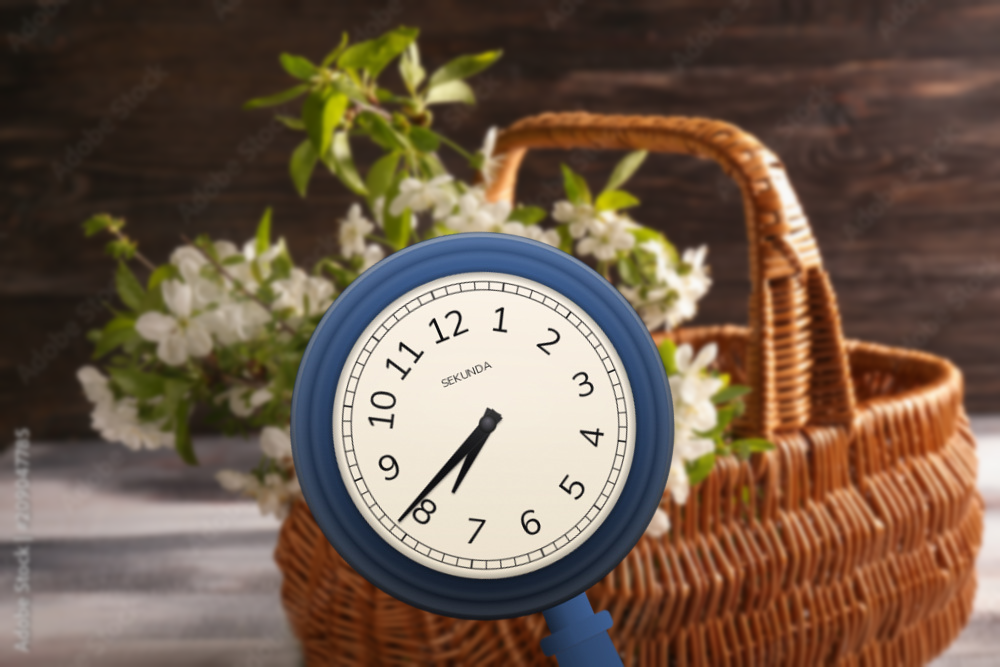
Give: 7:41
